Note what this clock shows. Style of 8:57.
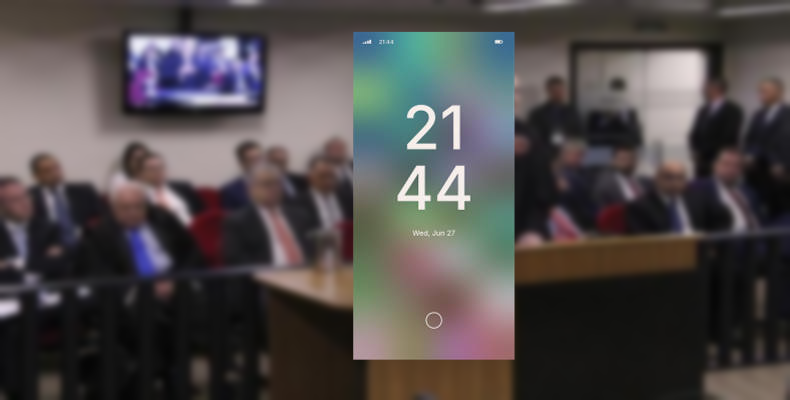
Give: 21:44
